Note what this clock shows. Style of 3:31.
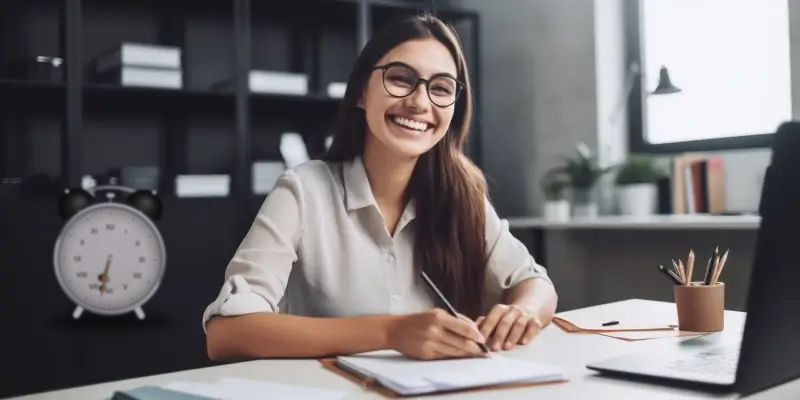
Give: 6:32
